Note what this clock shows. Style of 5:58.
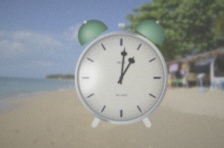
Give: 1:01
